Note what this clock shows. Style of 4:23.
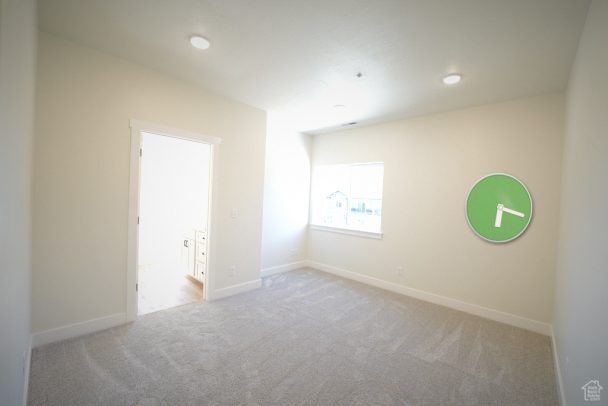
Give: 6:18
